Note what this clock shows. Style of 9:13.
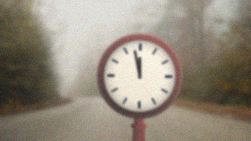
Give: 11:58
